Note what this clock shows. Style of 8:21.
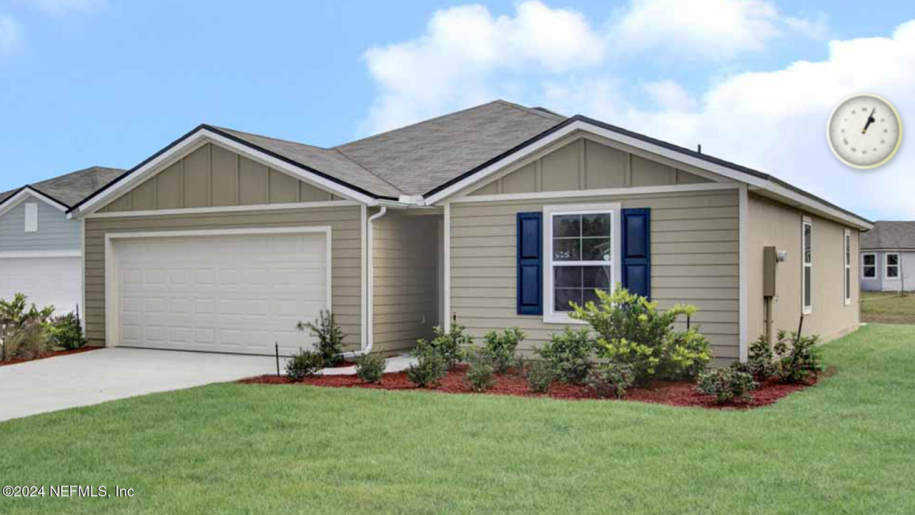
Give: 1:04
